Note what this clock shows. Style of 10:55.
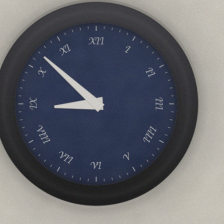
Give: 8:52
